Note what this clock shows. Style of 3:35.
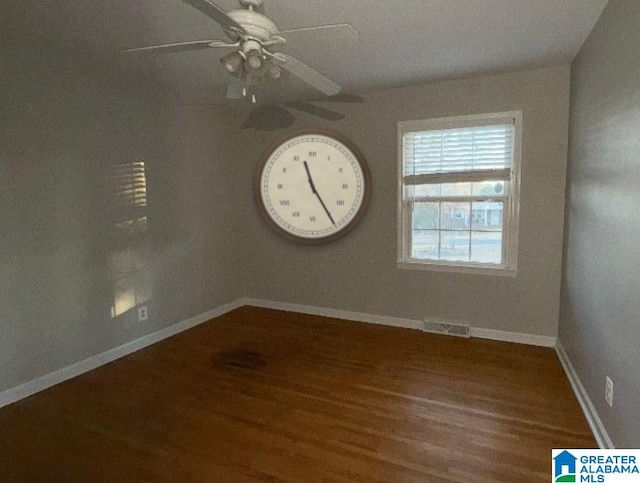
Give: 11:25
